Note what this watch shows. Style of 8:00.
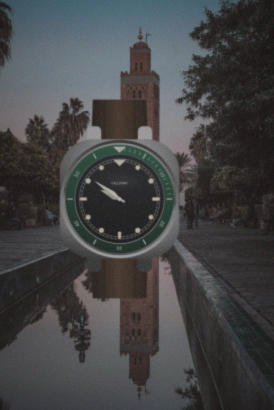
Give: 9:51
